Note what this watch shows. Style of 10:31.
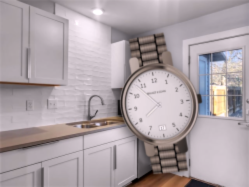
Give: 7:53
